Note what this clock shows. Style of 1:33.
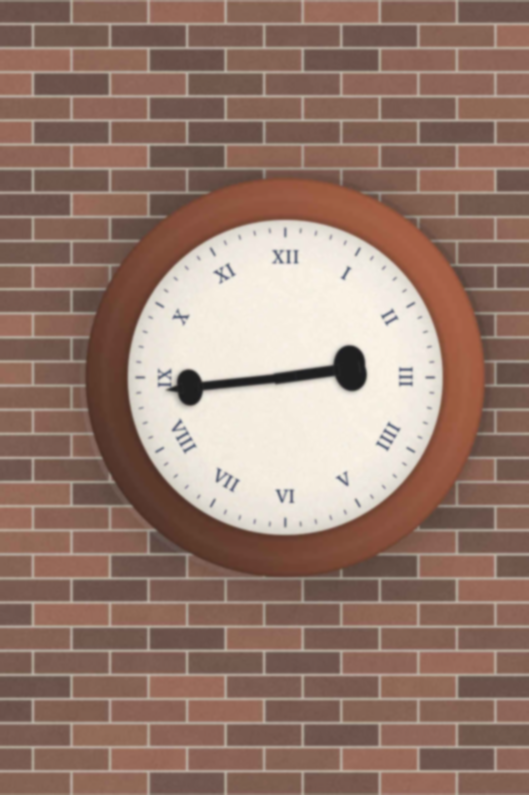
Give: 2:44
